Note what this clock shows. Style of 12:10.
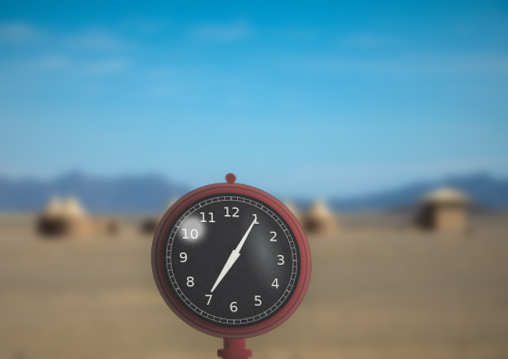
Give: 7:05
